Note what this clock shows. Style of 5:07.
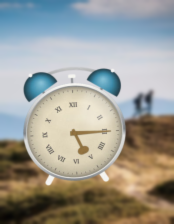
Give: 5:15
